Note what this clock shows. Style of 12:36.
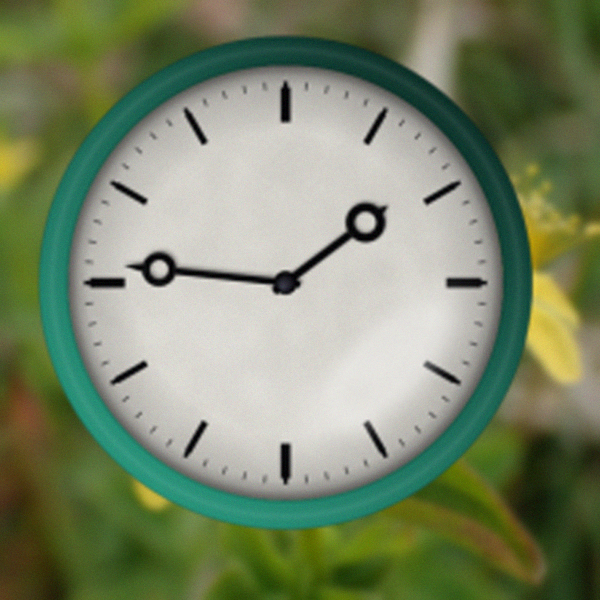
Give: 1:46
